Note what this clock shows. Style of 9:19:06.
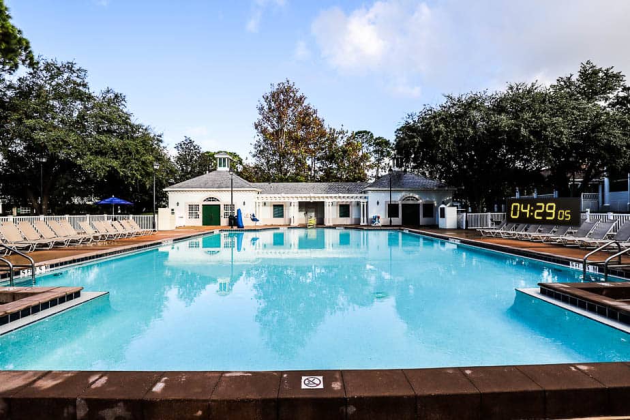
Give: 4:29:05
